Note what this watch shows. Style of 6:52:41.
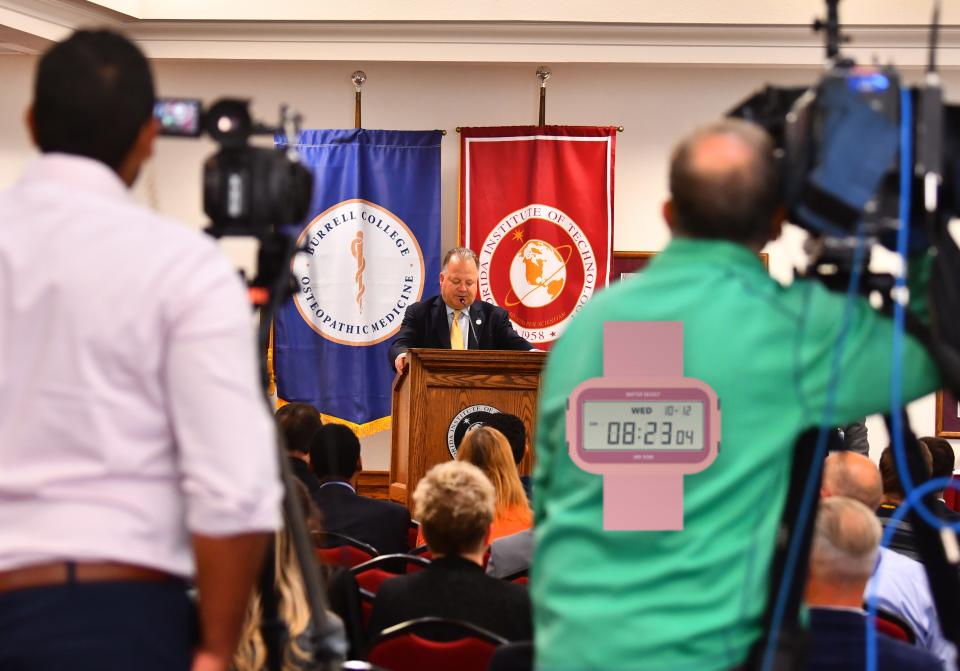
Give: 8:23:04
